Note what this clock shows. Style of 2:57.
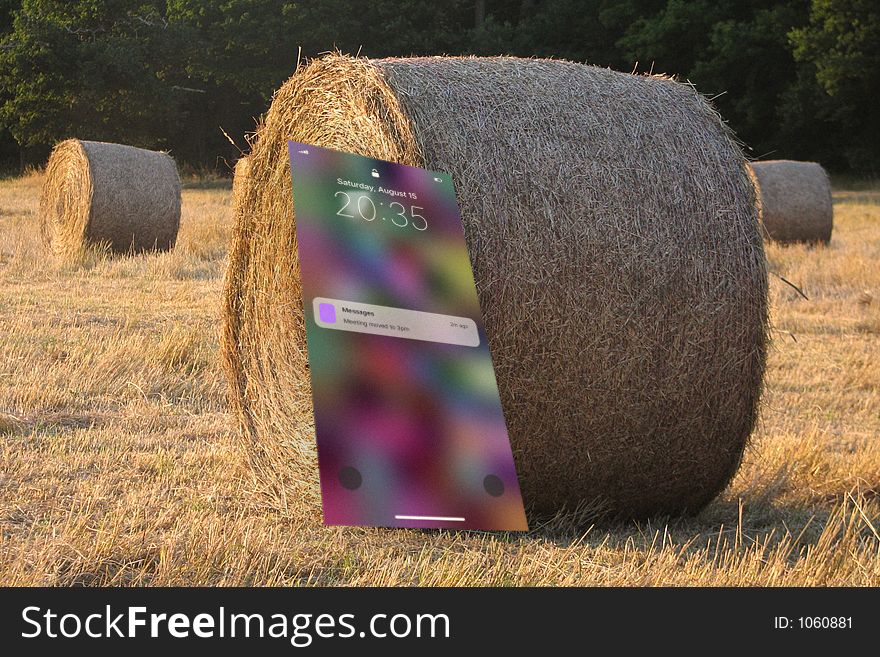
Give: 20:35
